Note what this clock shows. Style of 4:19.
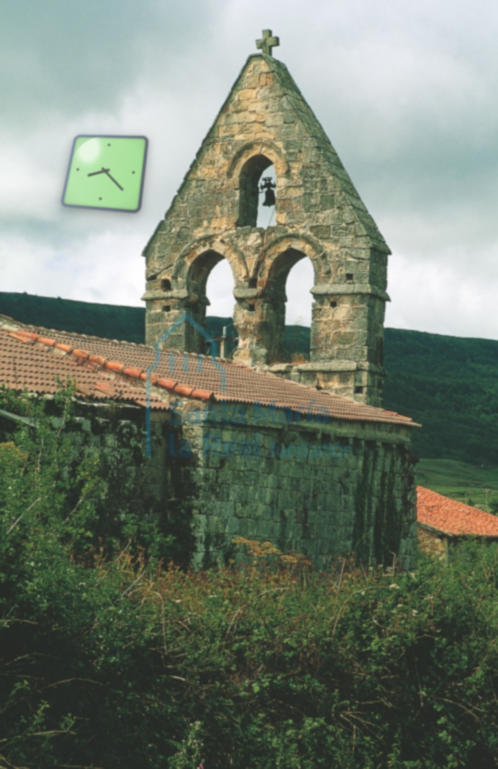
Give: 8:22
